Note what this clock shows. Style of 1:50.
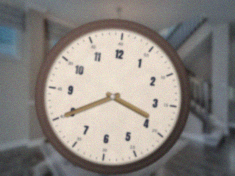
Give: 3:40
